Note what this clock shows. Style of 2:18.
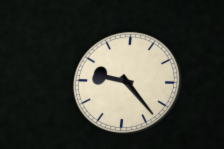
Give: 9:23
